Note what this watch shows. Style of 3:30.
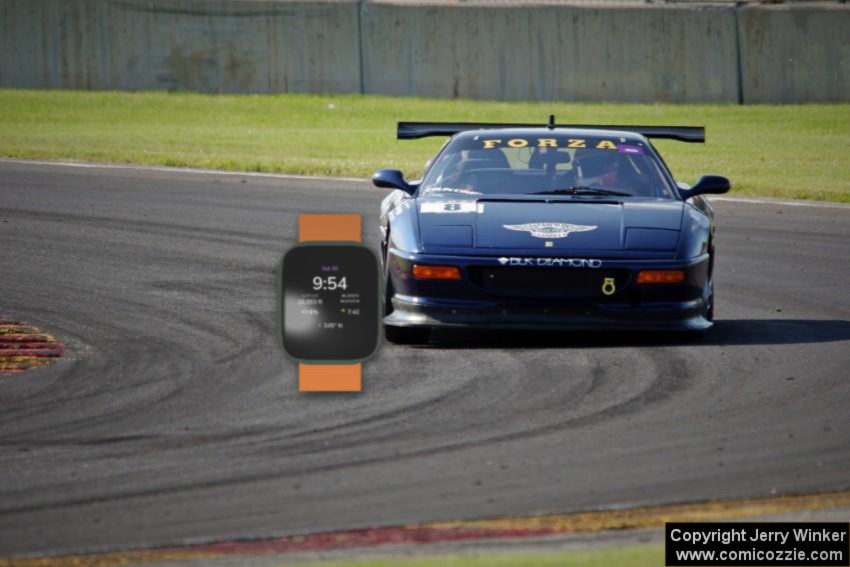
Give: 9:54
